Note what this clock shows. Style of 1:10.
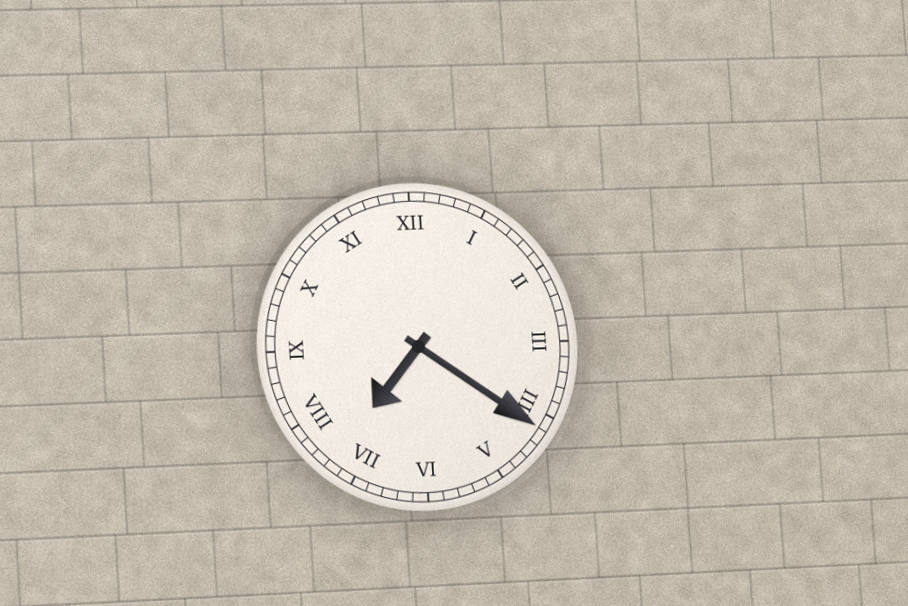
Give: 7:21
